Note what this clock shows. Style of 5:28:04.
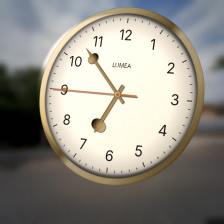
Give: 6:52:45
